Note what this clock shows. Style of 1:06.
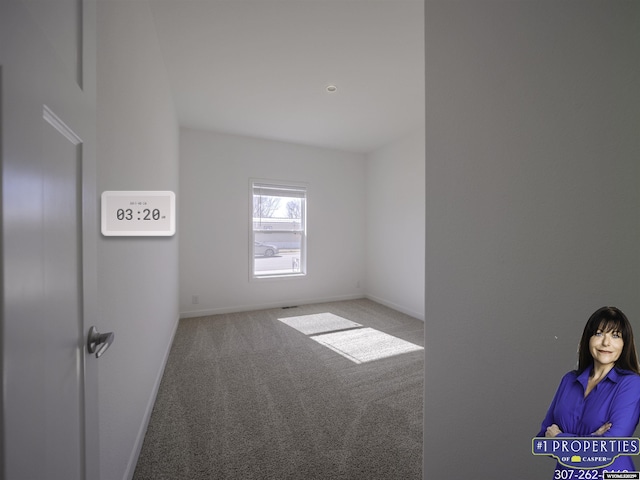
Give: 3:20
